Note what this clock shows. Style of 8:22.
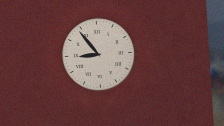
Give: 8:54
